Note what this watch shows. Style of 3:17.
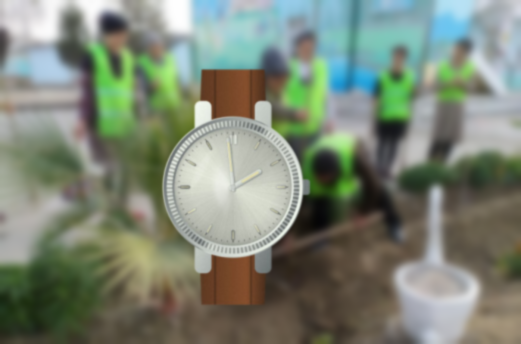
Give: 1:59
